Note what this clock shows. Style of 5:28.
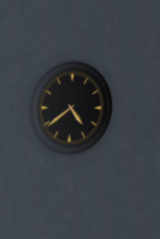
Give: 4:39
